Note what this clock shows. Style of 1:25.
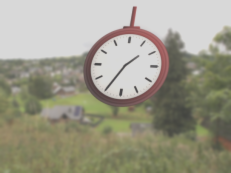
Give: 1:35
